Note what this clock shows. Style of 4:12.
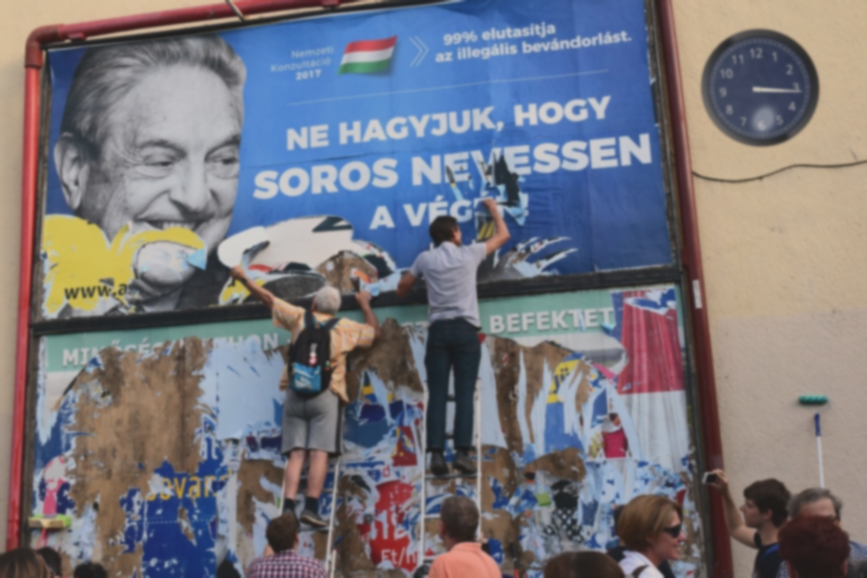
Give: 3:16
